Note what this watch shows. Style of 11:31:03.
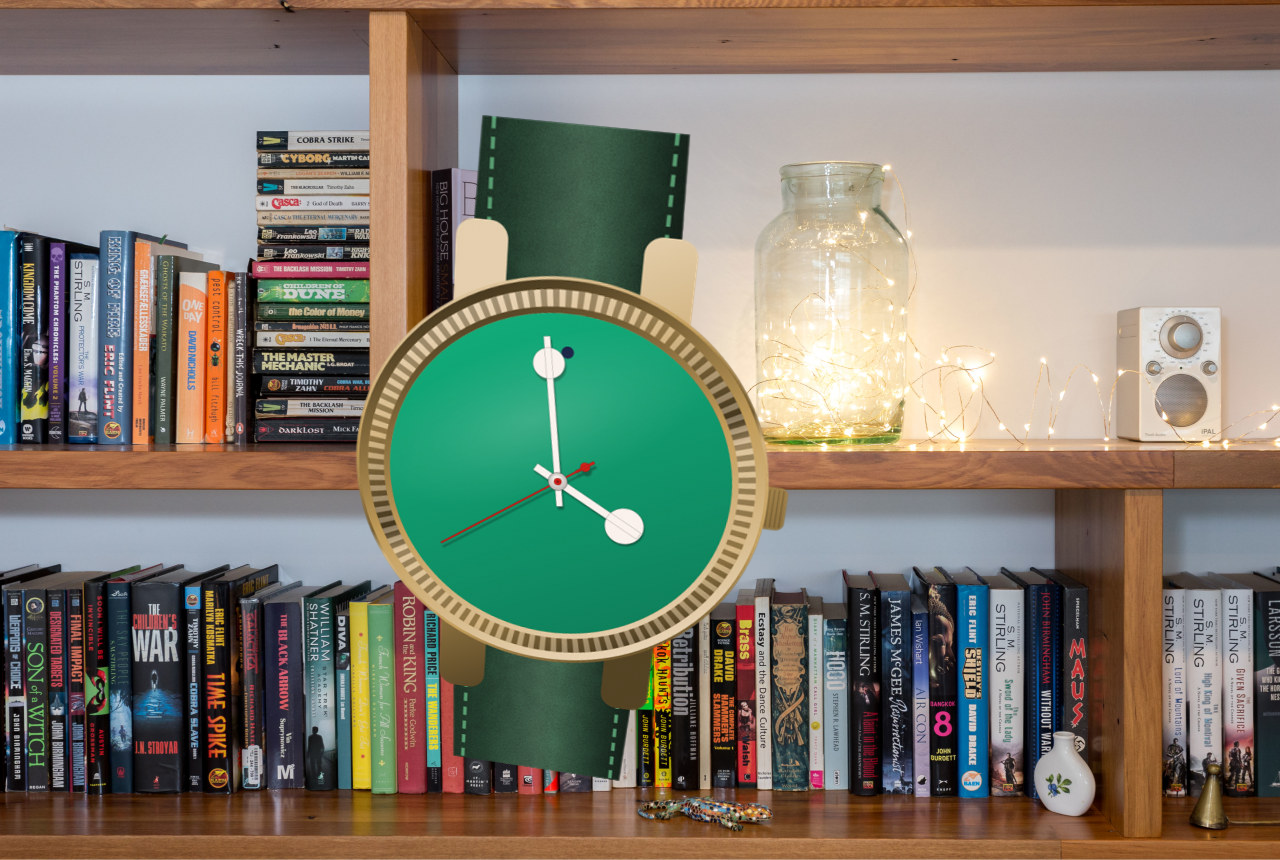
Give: 3:58:39
